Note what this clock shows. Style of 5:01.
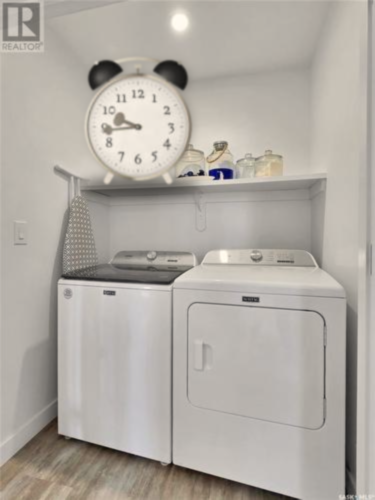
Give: 9:44
